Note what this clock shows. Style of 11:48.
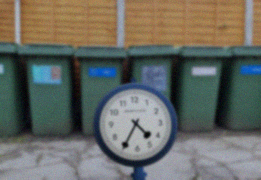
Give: 4:35
